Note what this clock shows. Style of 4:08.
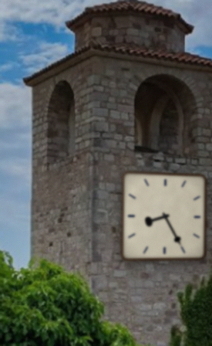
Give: 8:25
